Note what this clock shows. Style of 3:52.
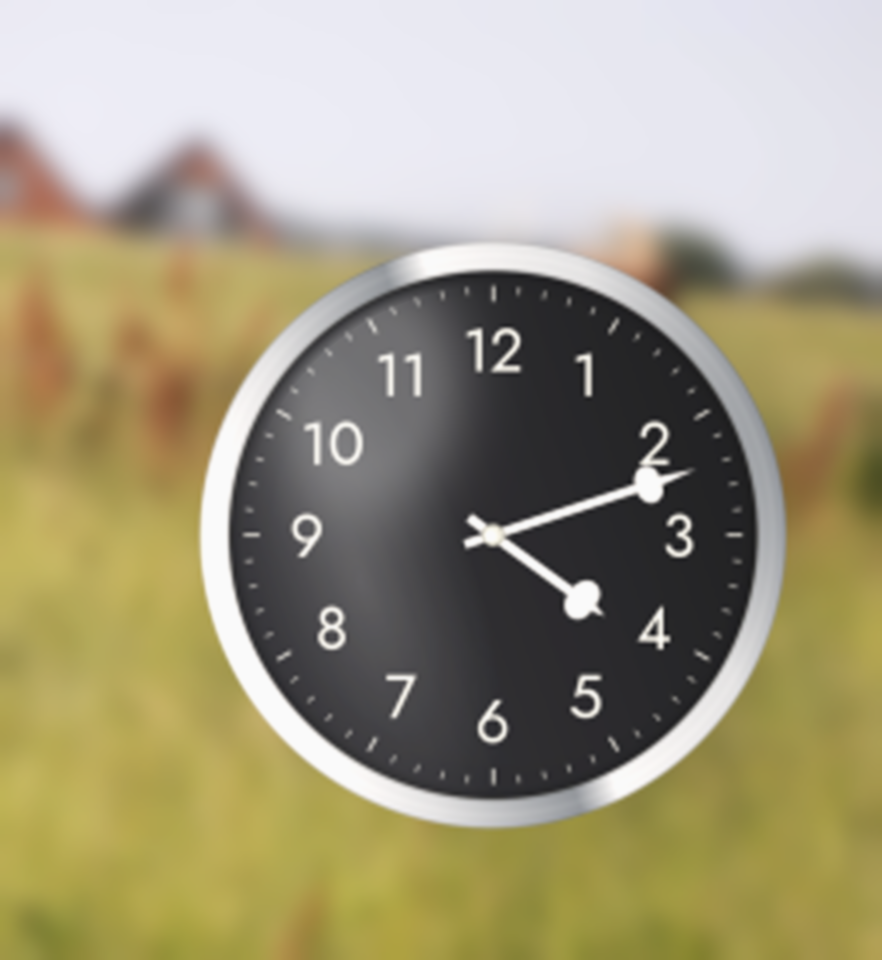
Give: 4:12
